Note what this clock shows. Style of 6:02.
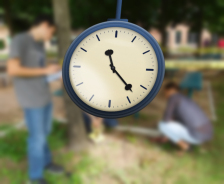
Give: 11:23
